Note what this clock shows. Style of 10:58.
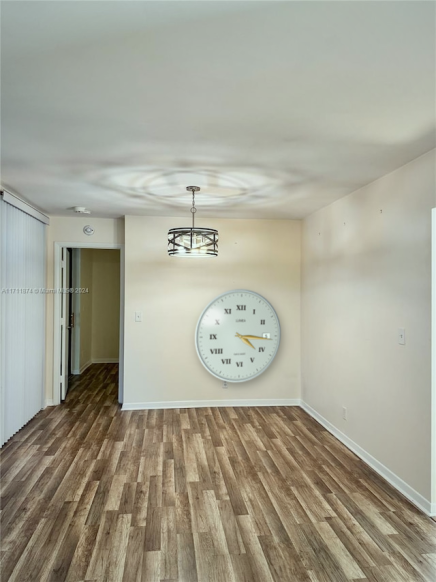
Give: 4:16
